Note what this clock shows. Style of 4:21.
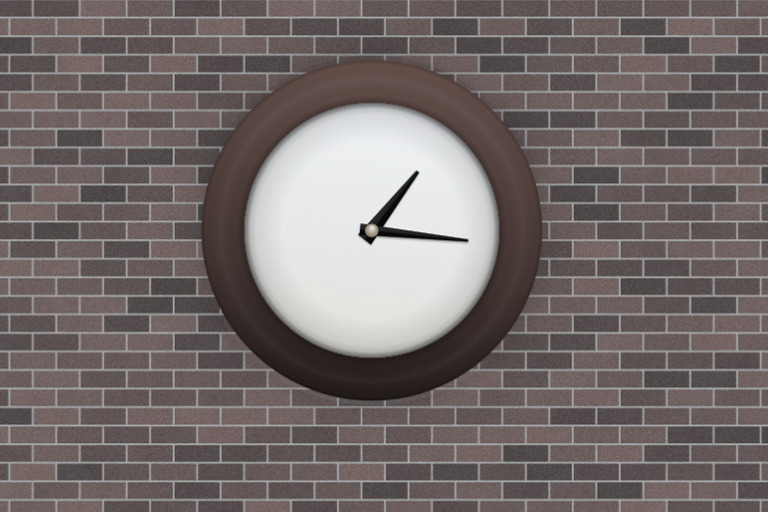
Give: 1:16
